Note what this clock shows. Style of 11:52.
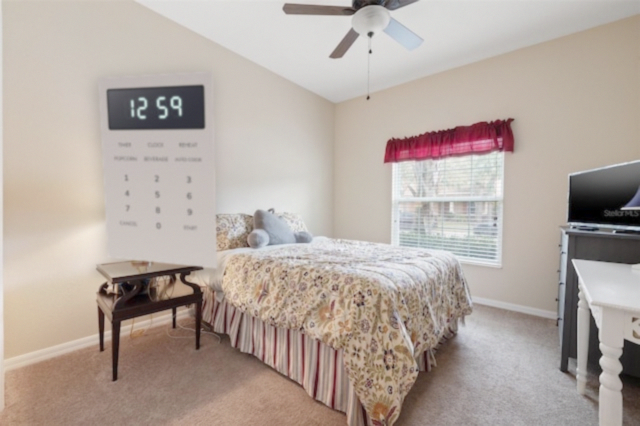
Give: 12:59
